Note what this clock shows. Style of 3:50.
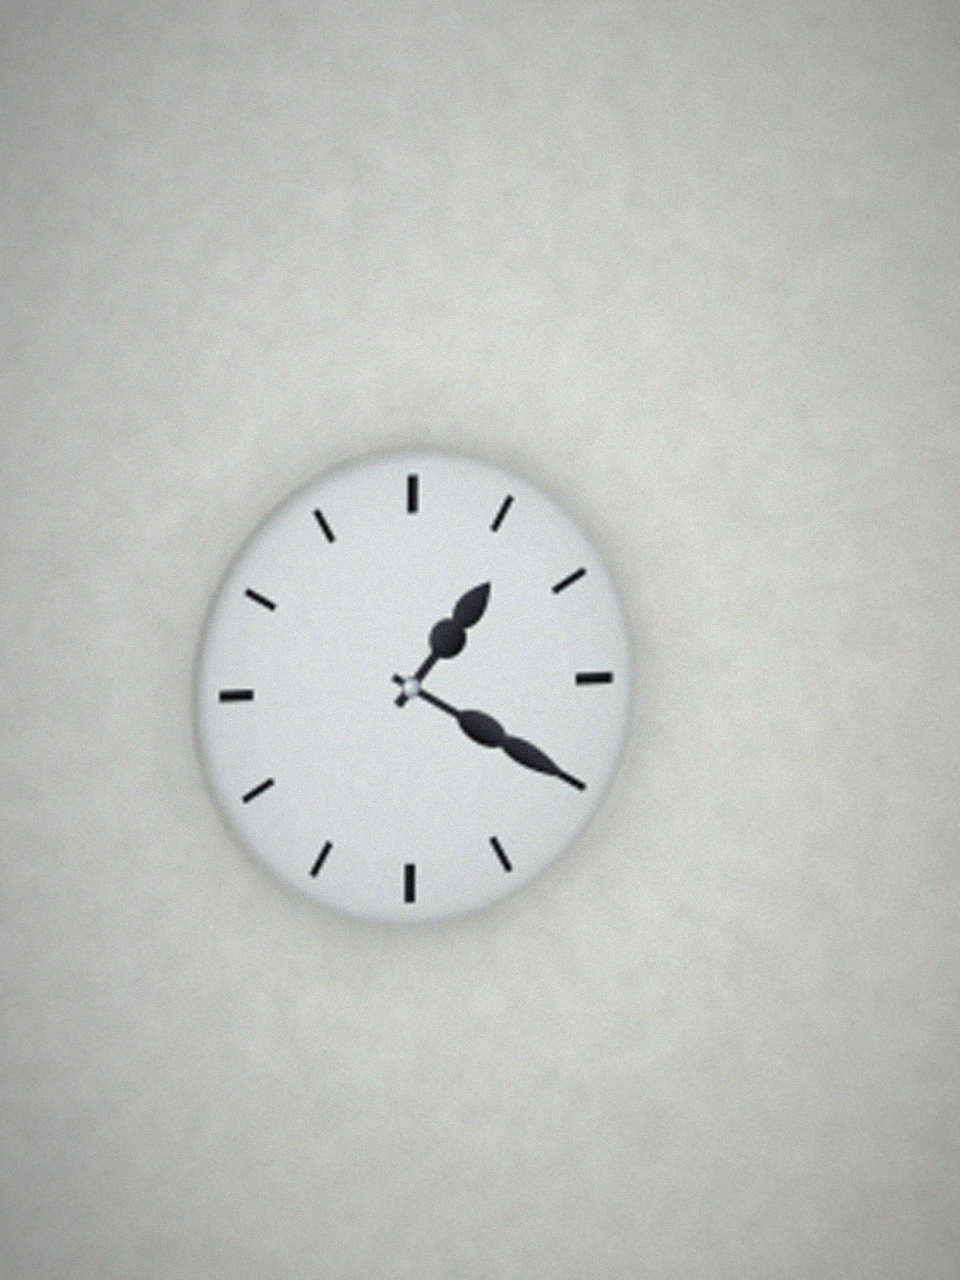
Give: 1:20
